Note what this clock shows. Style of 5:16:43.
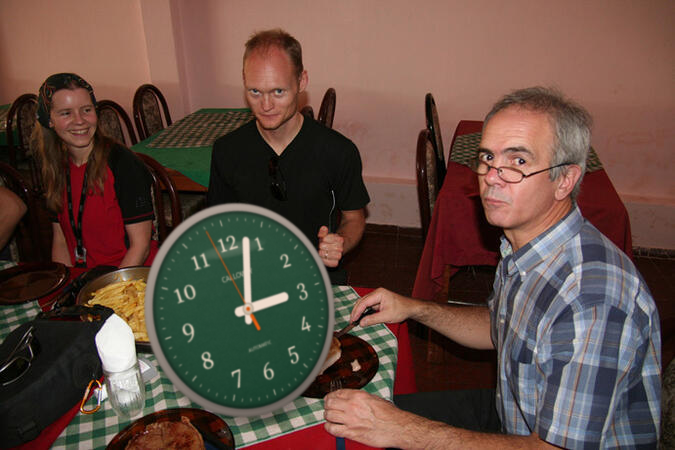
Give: 3:02:58
